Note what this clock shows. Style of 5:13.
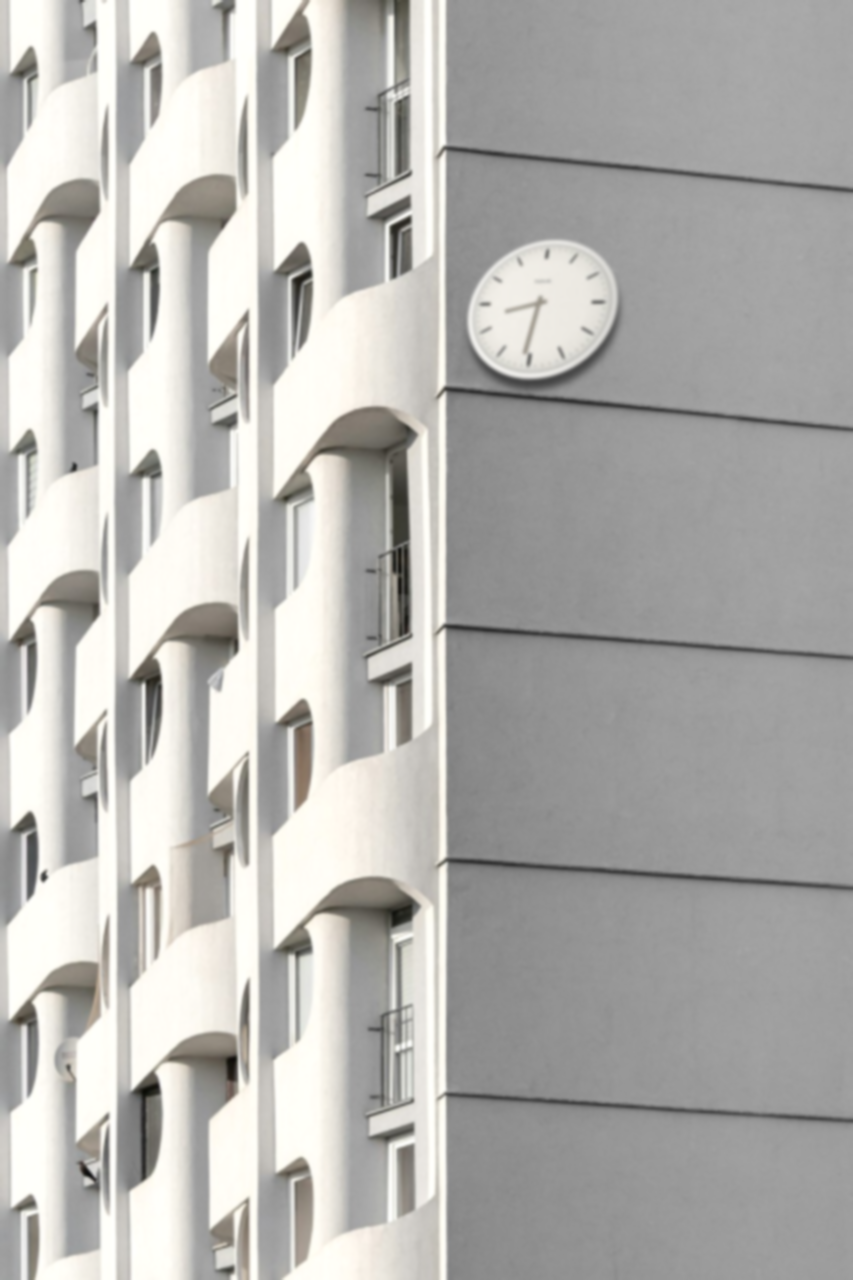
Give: 8:31
